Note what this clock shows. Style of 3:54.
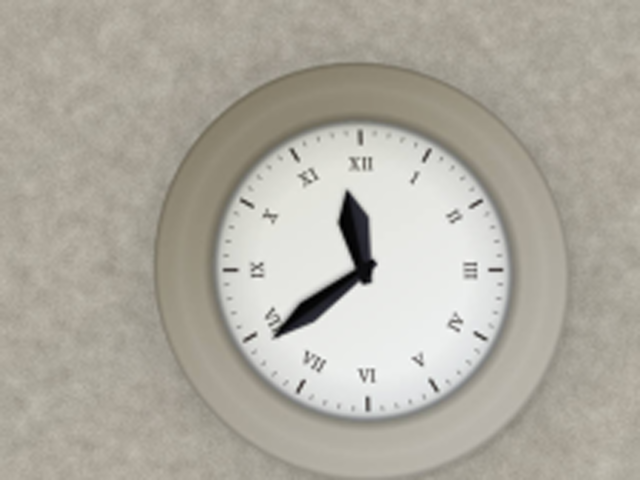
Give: 11:39
